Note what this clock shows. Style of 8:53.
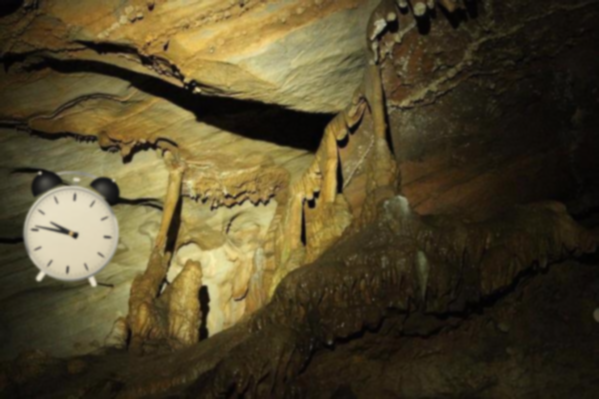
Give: 9:46
